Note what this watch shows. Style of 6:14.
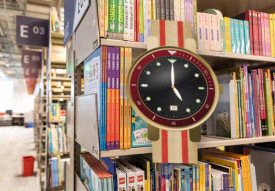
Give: 5:00
